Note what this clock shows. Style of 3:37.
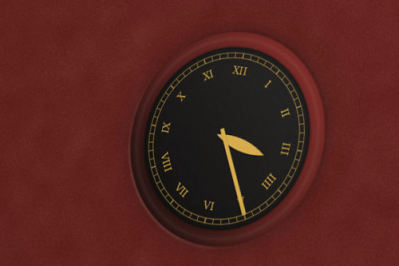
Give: 3:25
